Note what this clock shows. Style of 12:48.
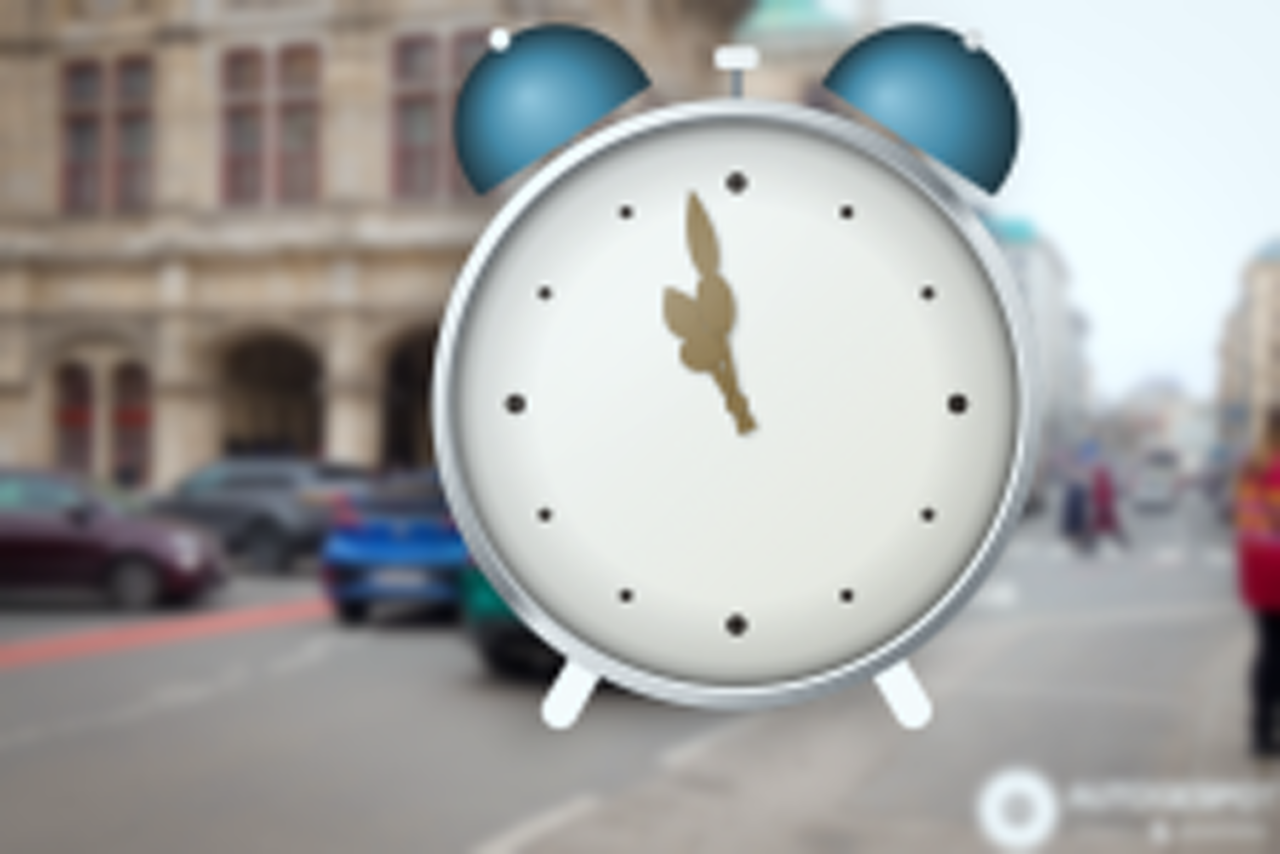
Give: 10:58
